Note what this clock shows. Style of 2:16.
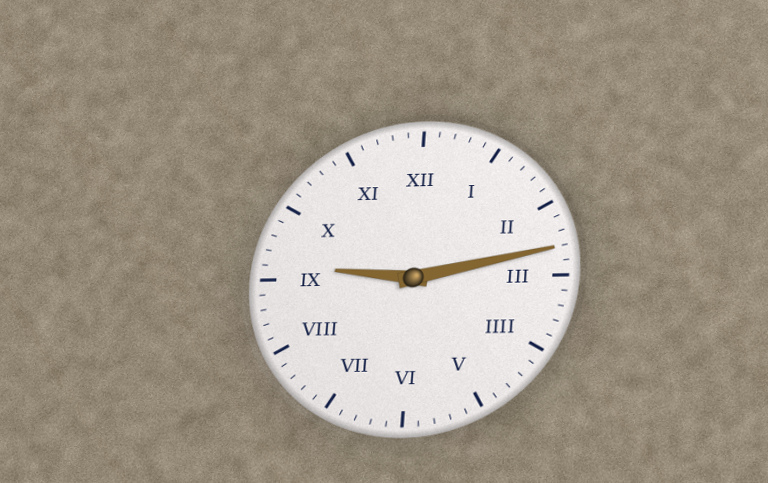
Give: 9:13
